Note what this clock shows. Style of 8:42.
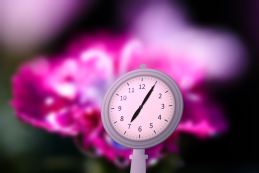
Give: 7:05
